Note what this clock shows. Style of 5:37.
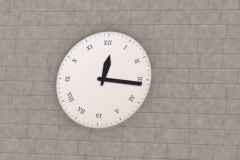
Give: 12:16
